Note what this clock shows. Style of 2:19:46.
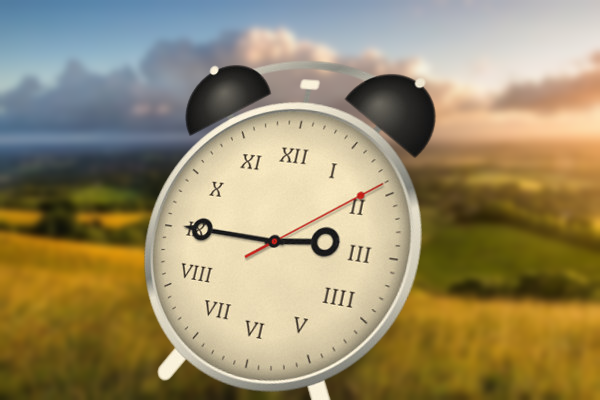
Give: 2:45:09
